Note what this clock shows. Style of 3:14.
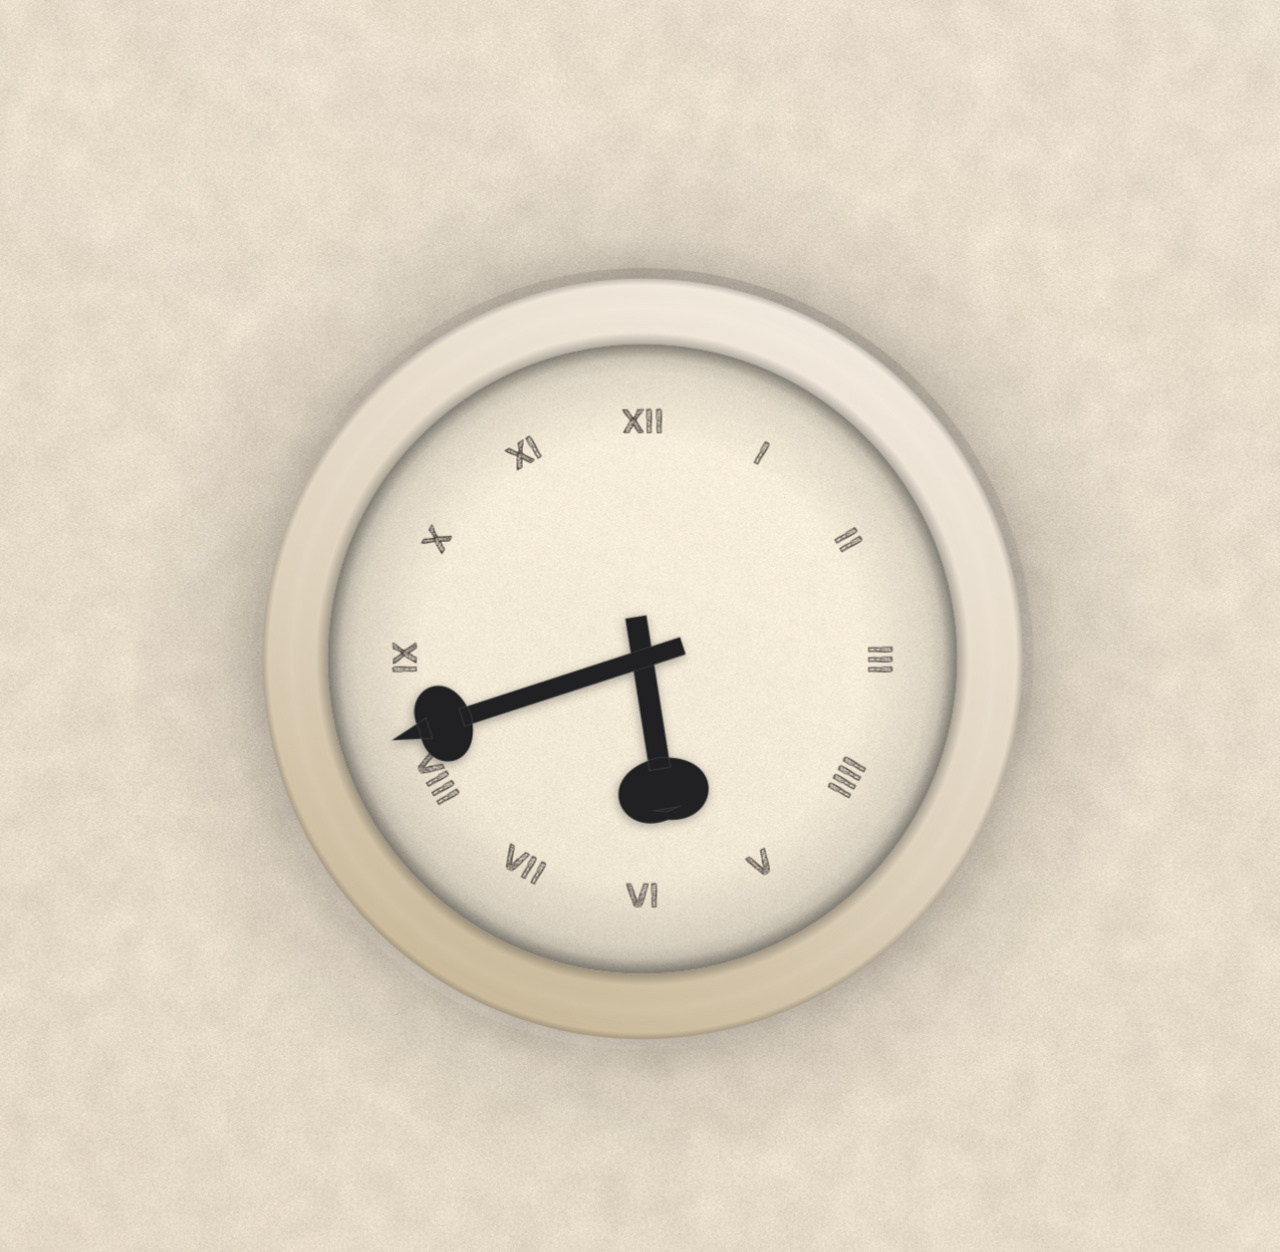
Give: 5:42
